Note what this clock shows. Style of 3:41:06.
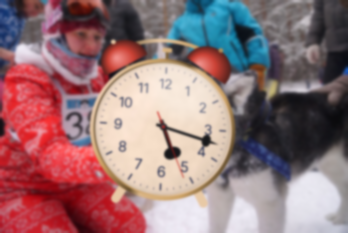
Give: 5:17:26
